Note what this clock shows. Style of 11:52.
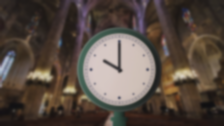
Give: 10:00
